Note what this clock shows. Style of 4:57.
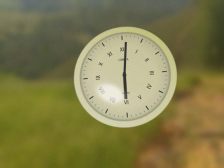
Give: 6:01
